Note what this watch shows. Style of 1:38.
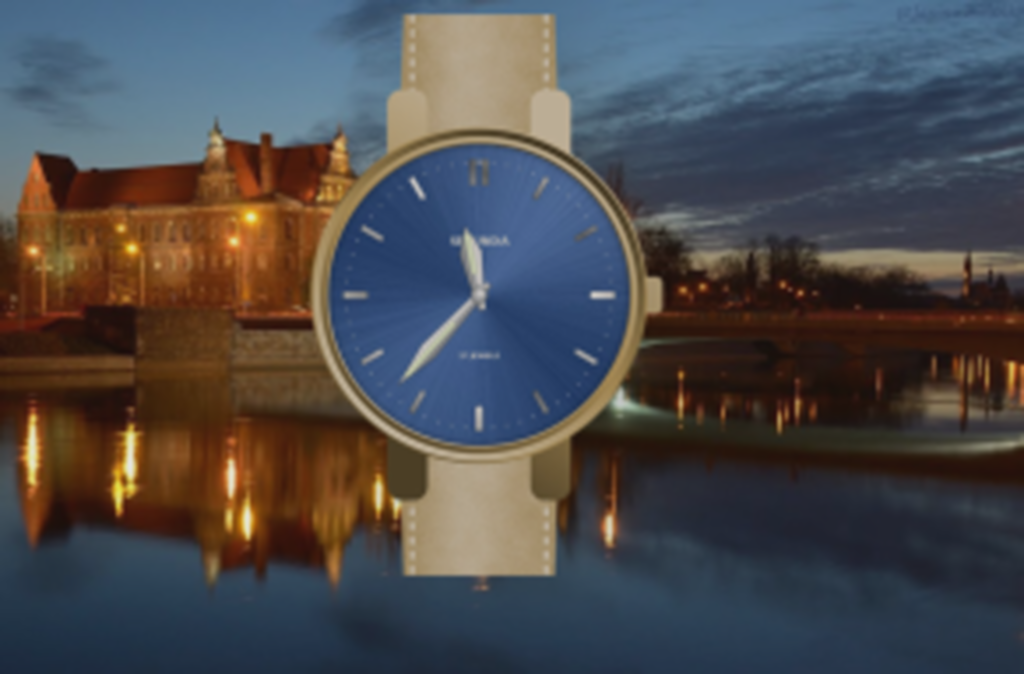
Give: 11:37
